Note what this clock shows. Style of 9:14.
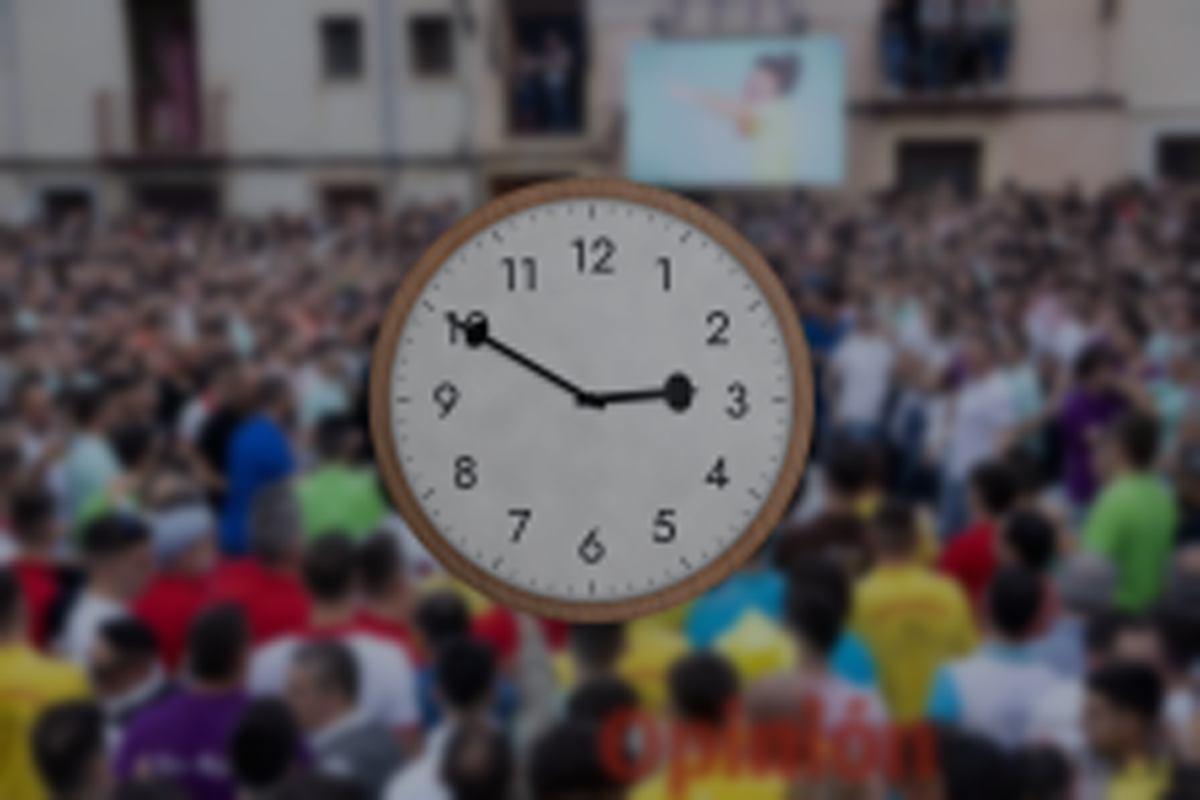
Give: 2:50
